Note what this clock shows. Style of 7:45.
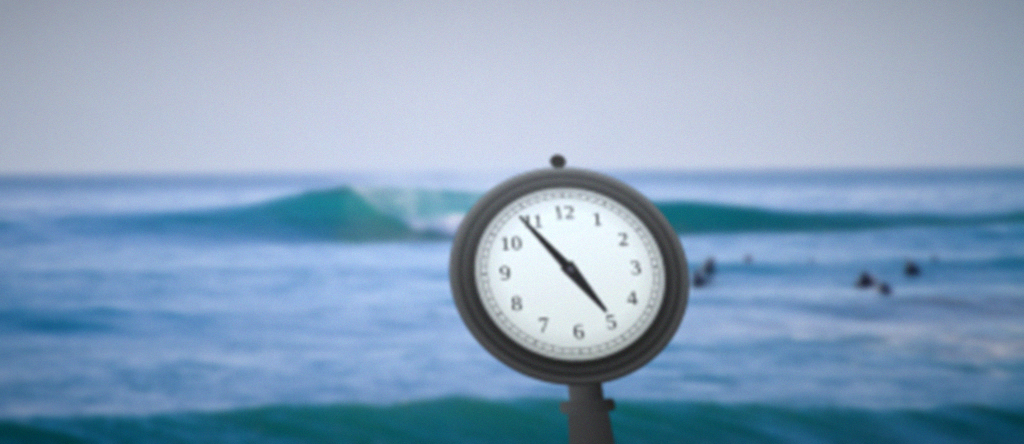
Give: 4:54
